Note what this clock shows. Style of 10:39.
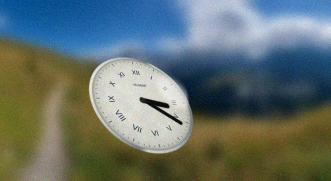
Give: 3:21
